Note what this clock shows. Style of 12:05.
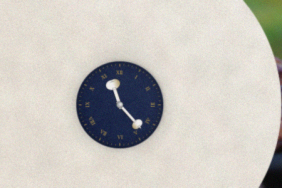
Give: 11:23
